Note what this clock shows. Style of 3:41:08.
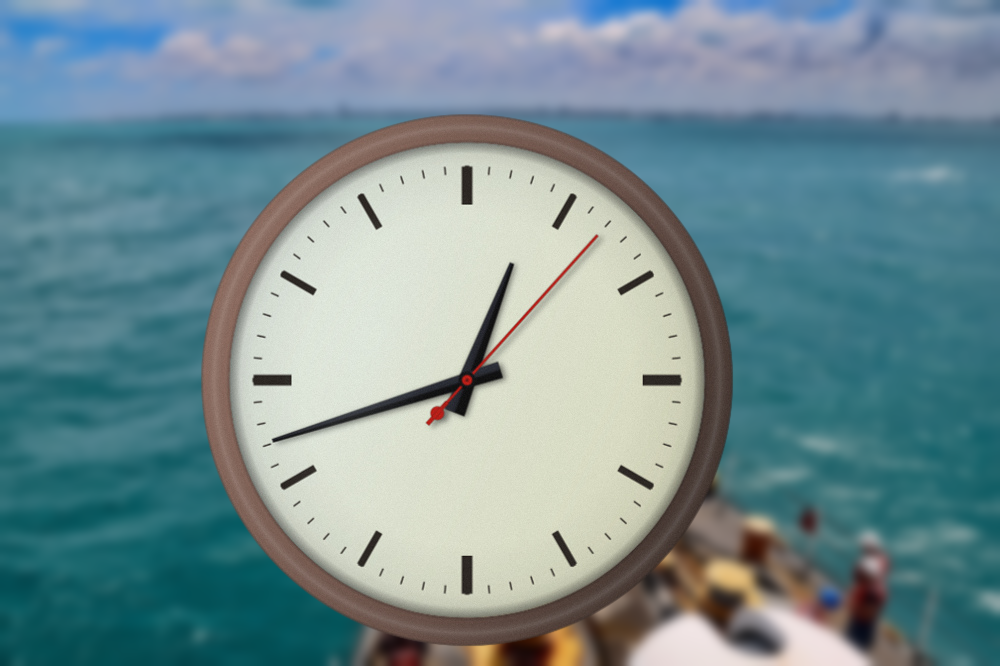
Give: 12:42:07
